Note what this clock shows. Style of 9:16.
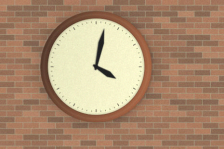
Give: 4:02
